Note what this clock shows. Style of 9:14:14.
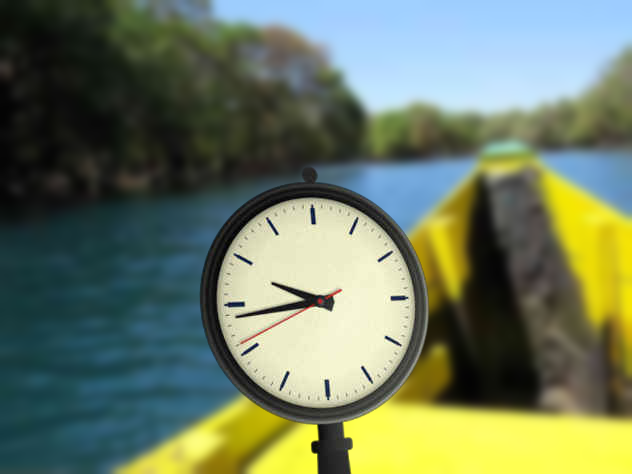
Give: 9:43:41
